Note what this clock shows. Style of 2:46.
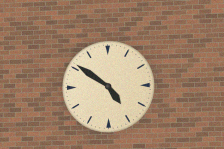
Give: 4:51
